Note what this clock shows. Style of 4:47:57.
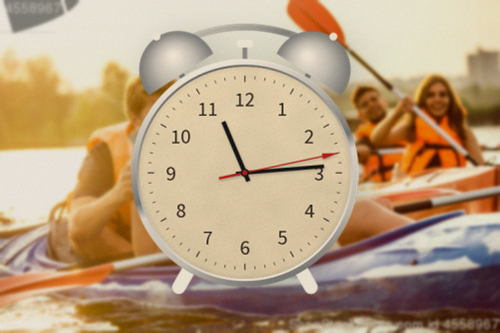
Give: 11:14:13
